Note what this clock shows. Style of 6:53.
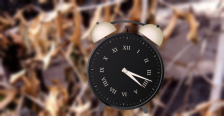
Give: 4:18
